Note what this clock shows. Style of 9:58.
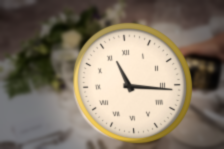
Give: 11:16
